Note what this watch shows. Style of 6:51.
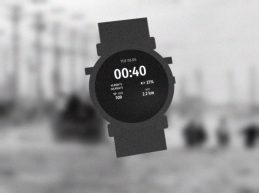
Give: 0:40
